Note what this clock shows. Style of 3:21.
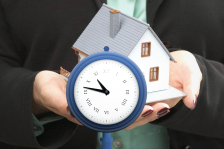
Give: 10:47
